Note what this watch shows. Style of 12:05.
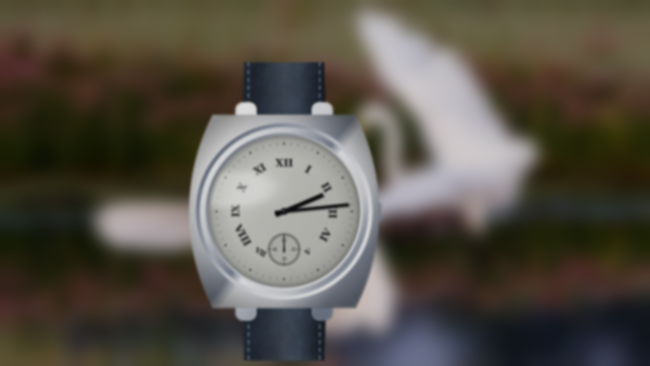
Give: 2:14
